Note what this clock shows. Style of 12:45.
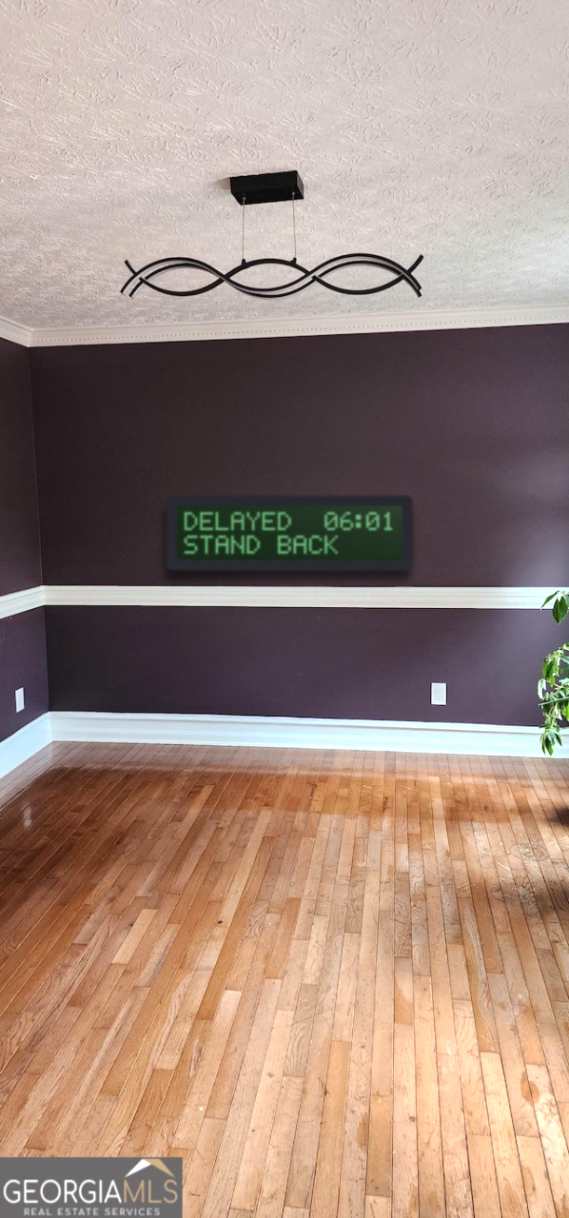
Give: 6:01
